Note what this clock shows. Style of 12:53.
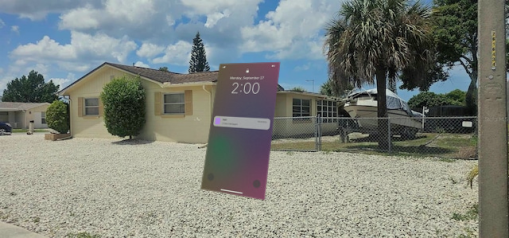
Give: 2:00
